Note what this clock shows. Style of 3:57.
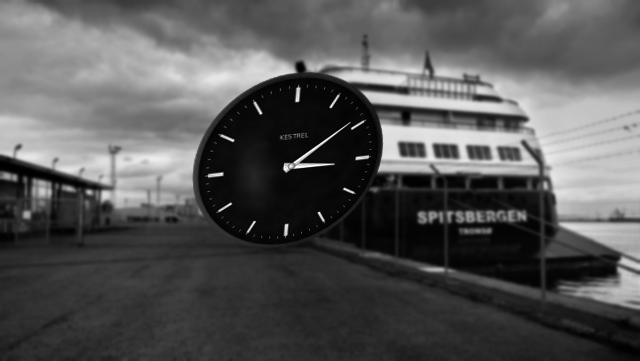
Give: 3:09
